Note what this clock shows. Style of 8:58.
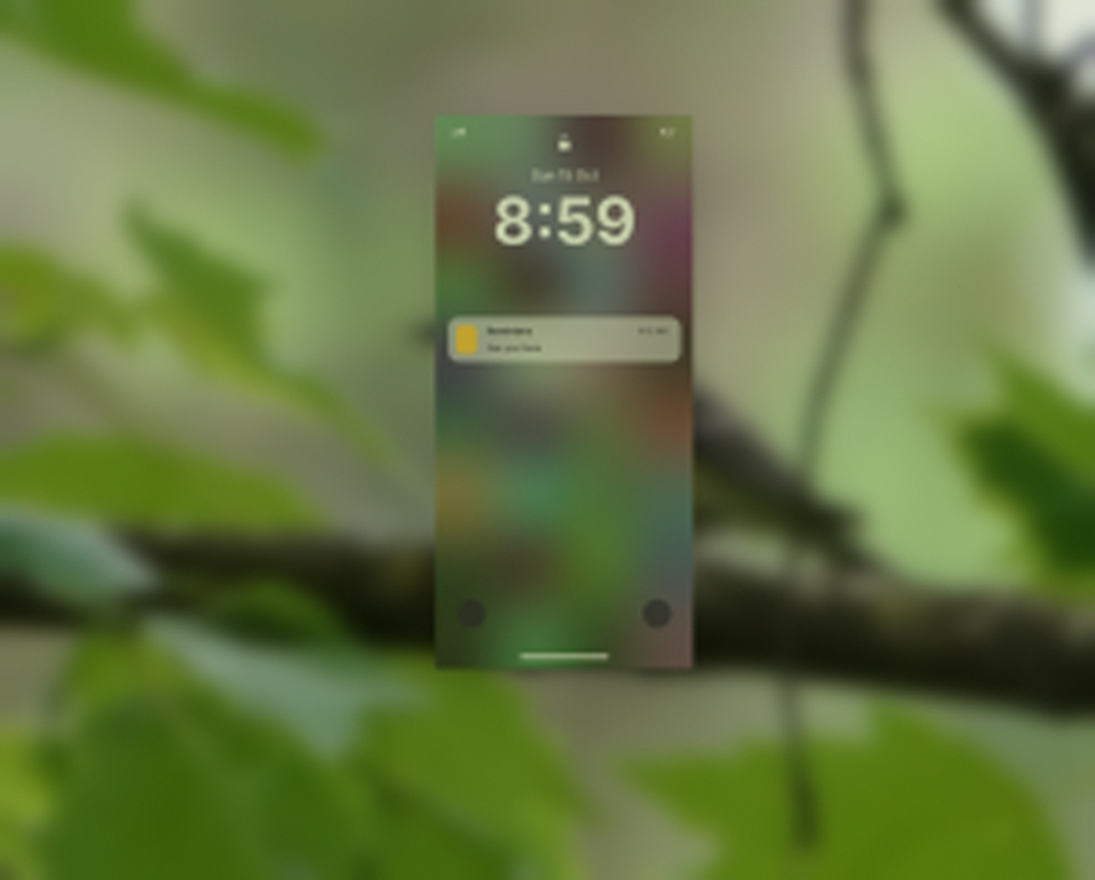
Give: 8:59
